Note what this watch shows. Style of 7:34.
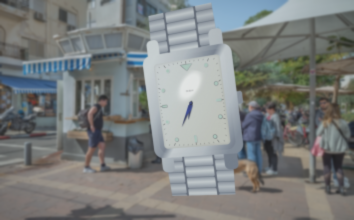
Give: 6:35
